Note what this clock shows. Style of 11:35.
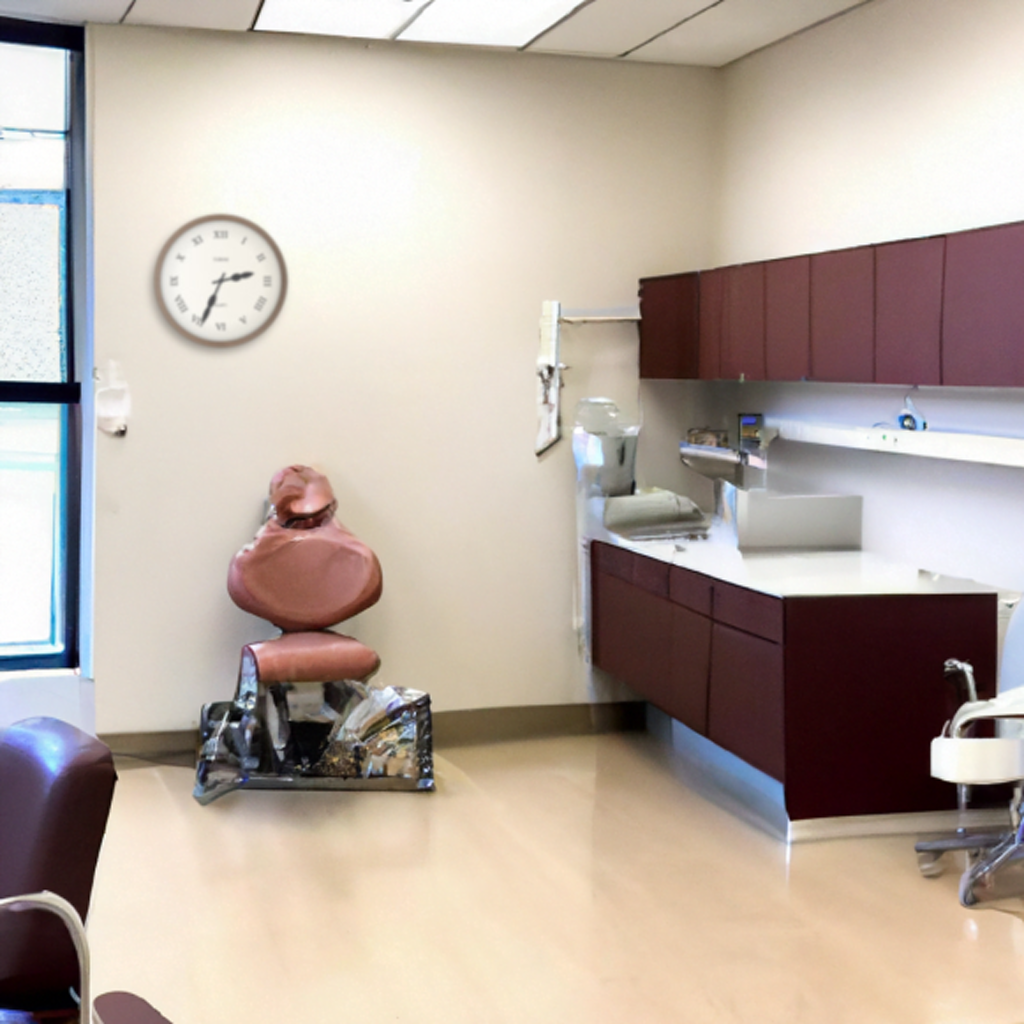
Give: 2:34
